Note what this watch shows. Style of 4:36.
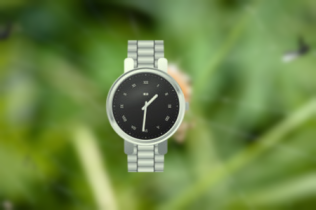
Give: 1:31
